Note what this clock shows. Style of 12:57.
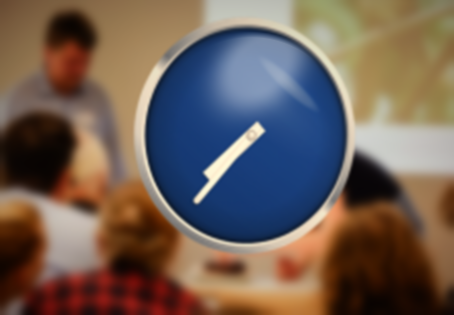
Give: 7:37
